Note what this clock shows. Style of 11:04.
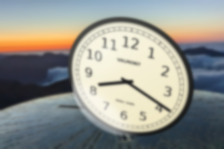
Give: 8:19
